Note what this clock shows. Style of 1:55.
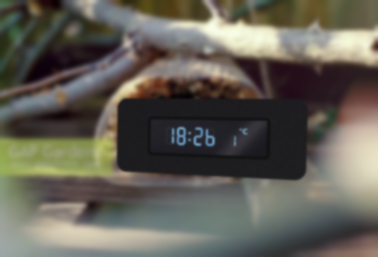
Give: 18:26
